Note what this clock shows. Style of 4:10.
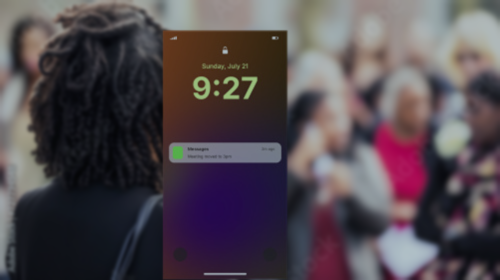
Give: 9:27
